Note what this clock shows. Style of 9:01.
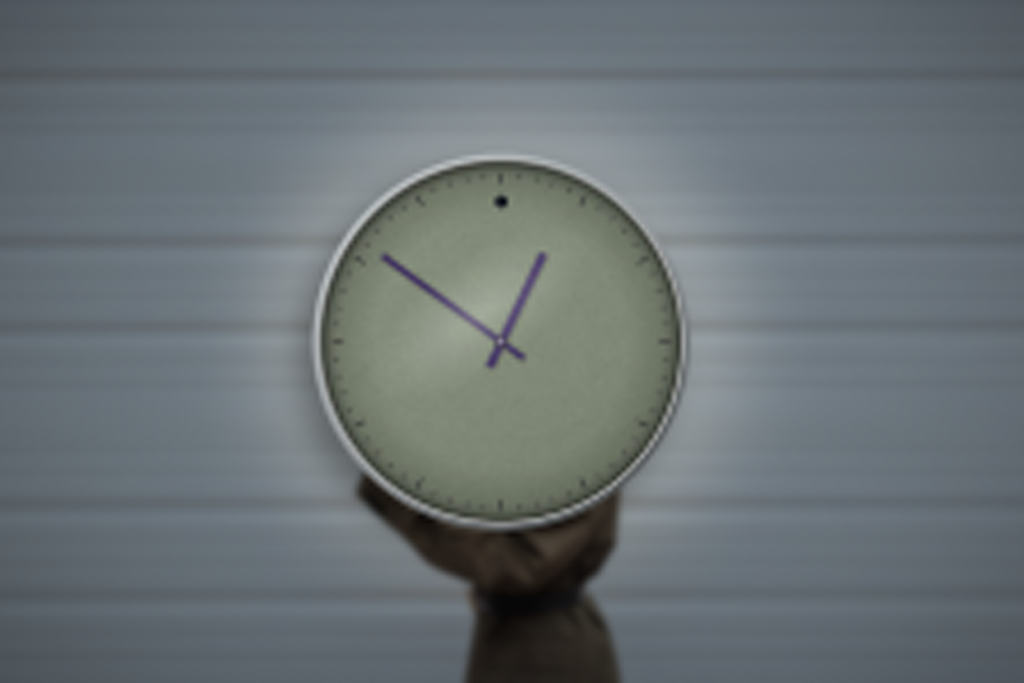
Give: 12:51
